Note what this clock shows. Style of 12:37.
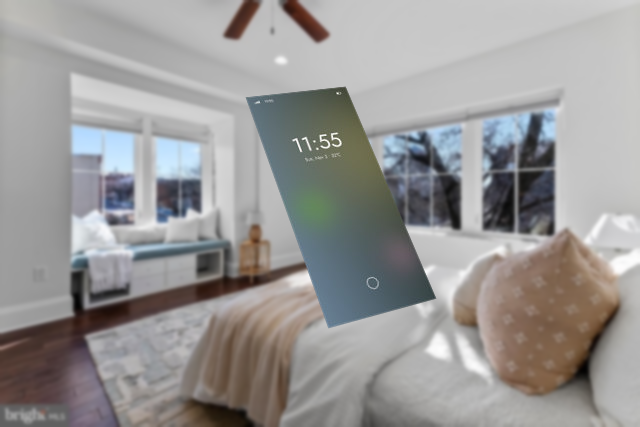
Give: 11:55
